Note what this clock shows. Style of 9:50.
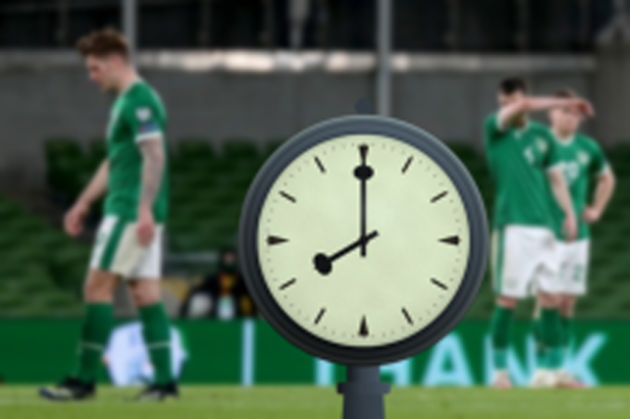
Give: 8:00
